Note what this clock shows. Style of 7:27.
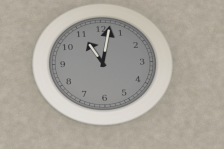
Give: 11:02
